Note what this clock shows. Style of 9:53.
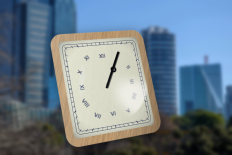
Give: 1:05
